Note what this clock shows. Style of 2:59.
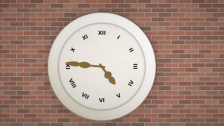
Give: 4:46
